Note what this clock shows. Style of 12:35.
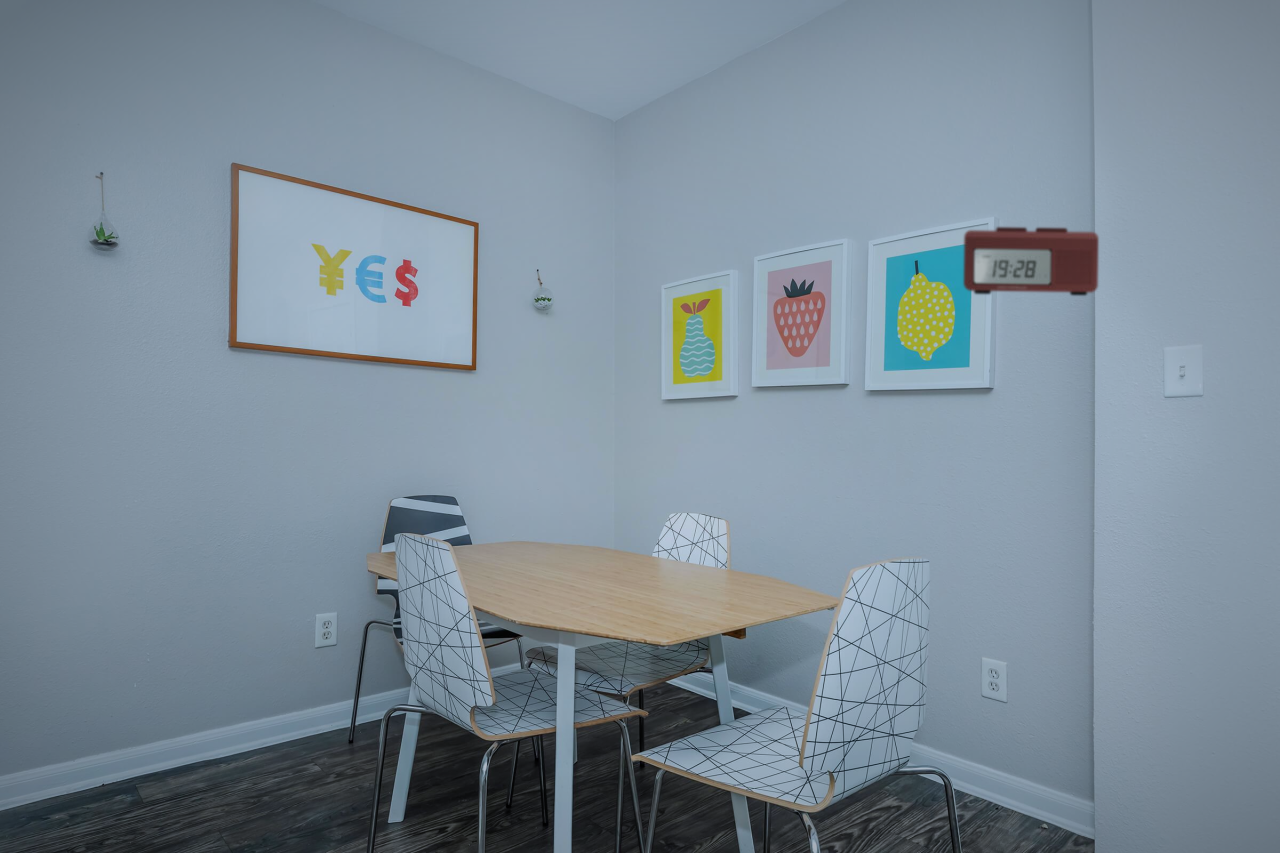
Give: 19:28
